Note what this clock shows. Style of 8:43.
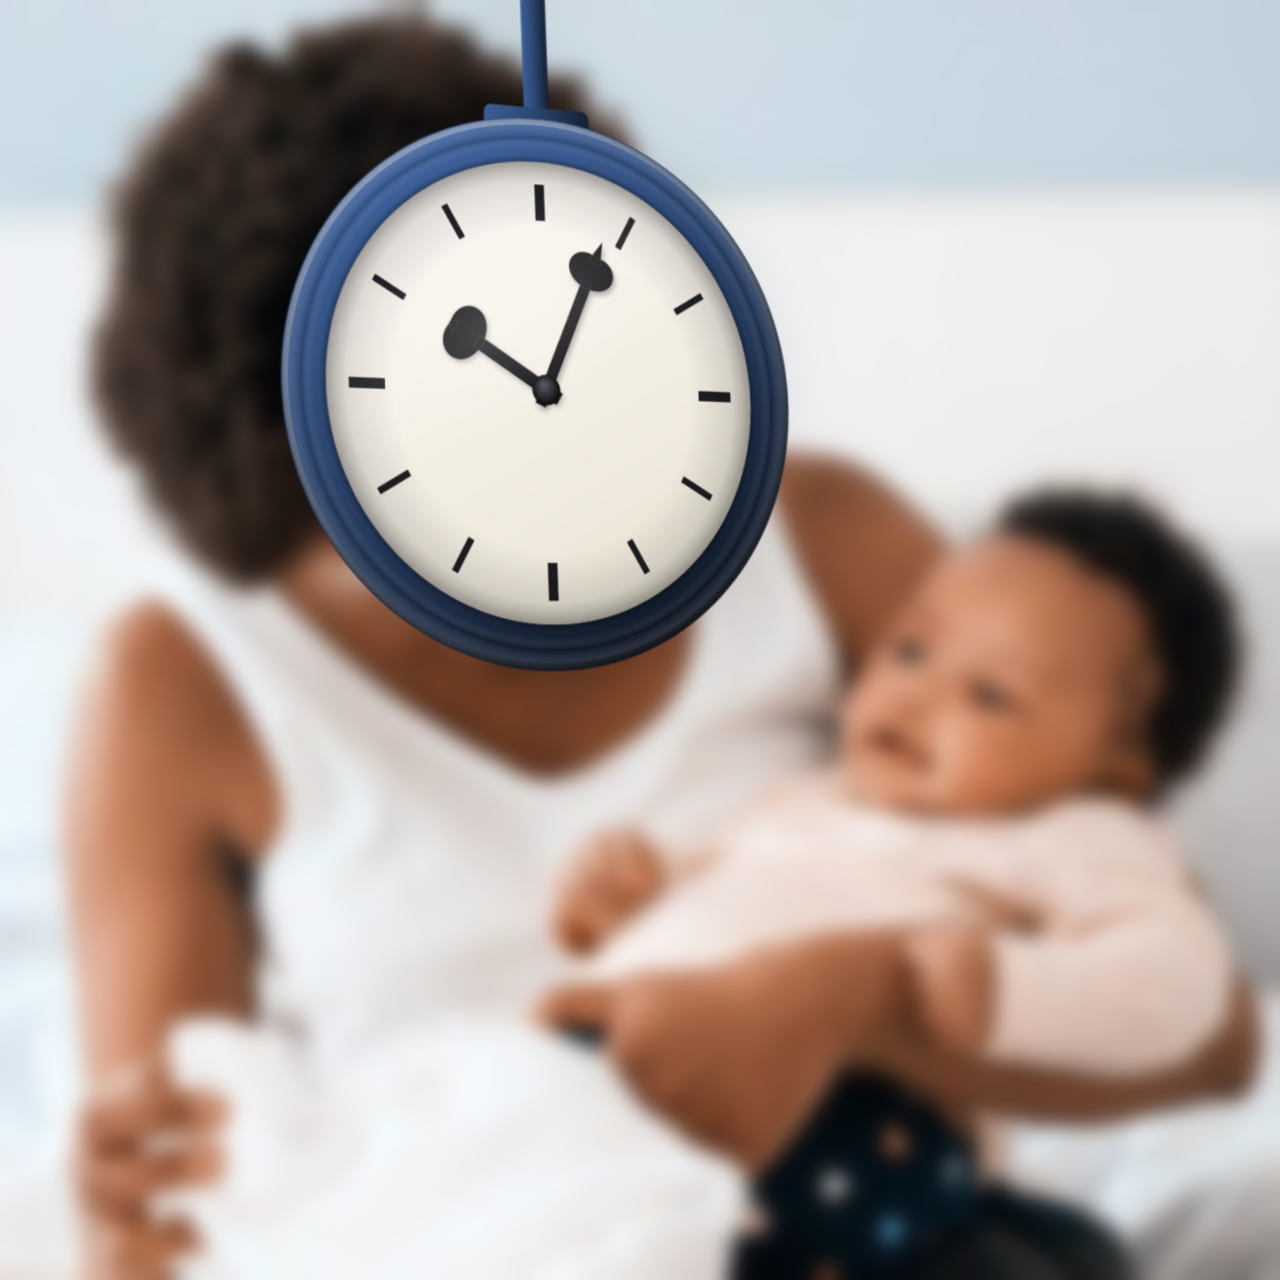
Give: 10:04
